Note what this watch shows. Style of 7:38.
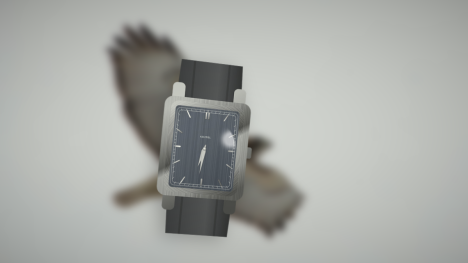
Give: 6:31
